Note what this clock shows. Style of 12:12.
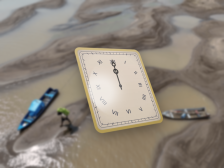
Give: 12:00
